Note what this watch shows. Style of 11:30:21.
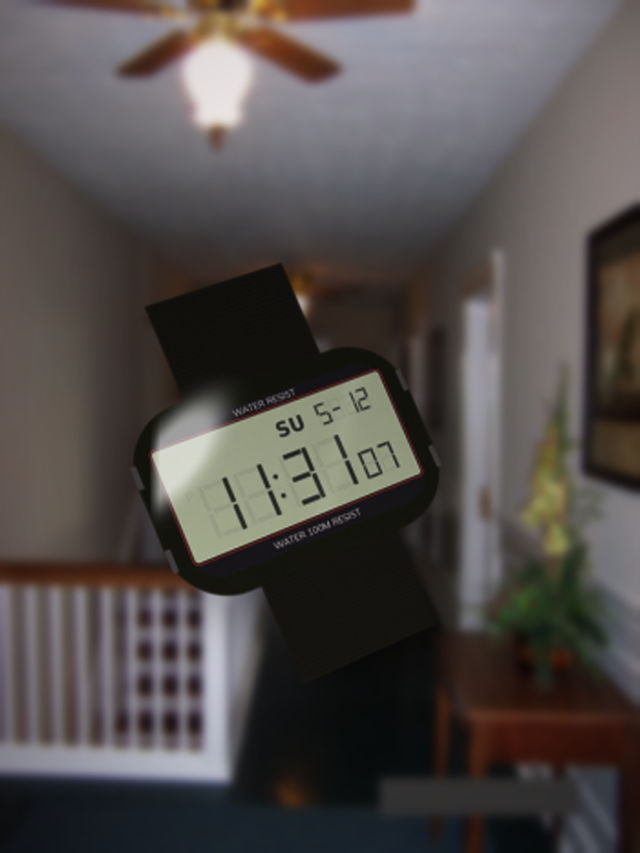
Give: 11:31:07
